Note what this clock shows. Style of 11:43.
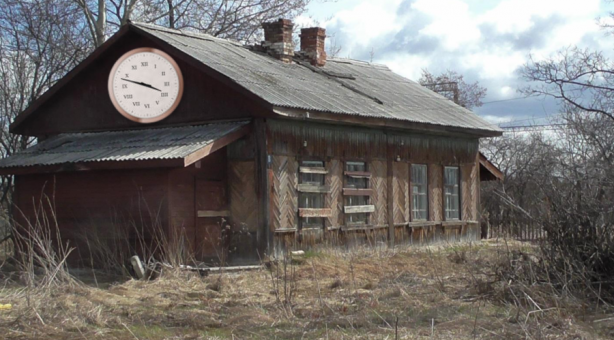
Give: 3:48
